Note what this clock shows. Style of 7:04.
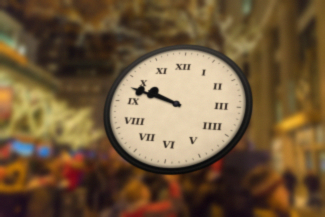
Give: 9:48
